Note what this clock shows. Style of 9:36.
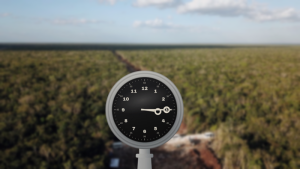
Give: 3:15
